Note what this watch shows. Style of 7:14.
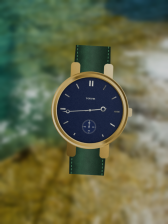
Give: 2:44
